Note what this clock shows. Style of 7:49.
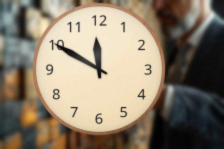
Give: 11:50
